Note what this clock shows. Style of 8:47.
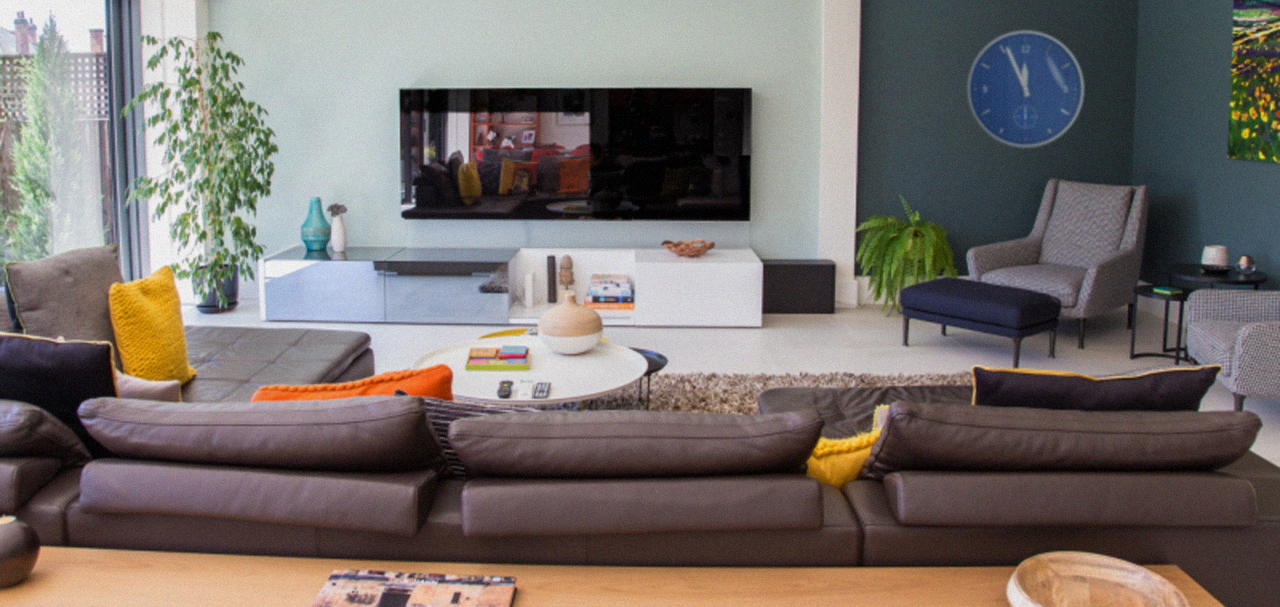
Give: 11:56
